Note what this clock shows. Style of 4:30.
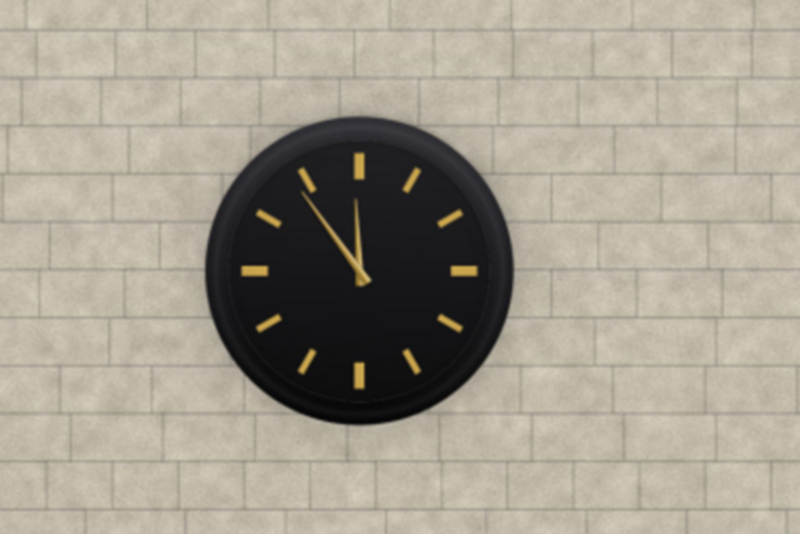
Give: 11:54
